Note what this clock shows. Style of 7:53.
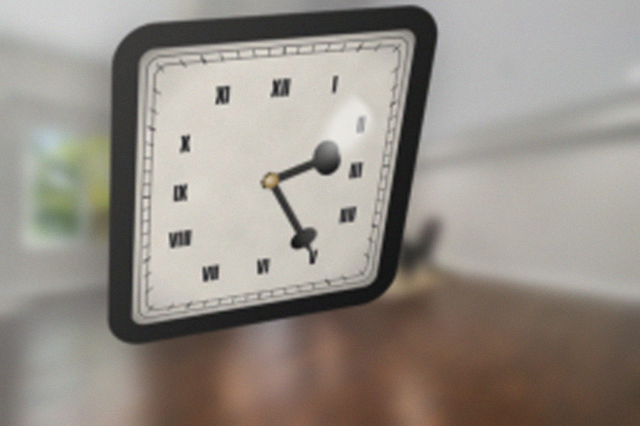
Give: 2:25
